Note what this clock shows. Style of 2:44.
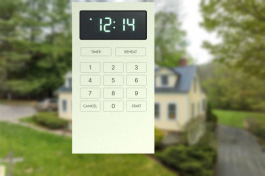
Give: 12:14
